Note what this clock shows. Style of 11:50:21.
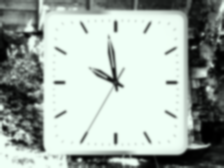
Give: 9:58:35
